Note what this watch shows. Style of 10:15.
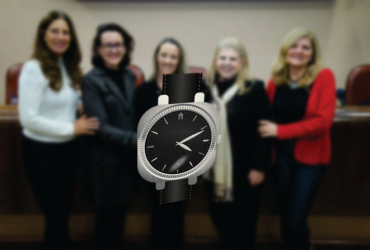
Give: 4:11
